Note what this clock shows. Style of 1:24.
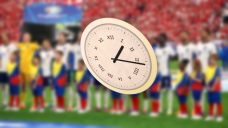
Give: 1:16
